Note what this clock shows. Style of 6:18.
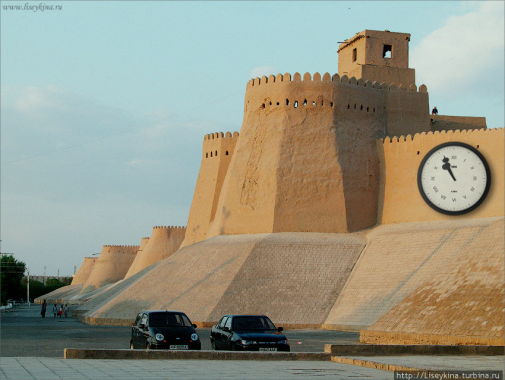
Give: 10:56
